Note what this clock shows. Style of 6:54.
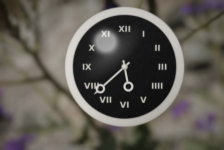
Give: 5:38
